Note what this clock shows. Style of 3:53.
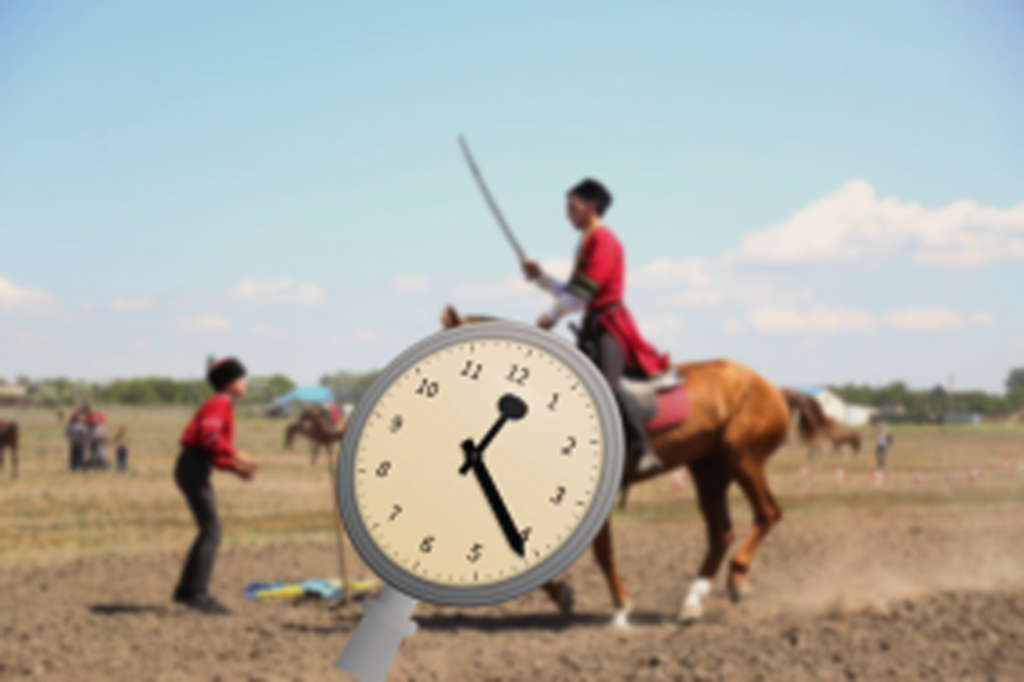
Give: 12:21
